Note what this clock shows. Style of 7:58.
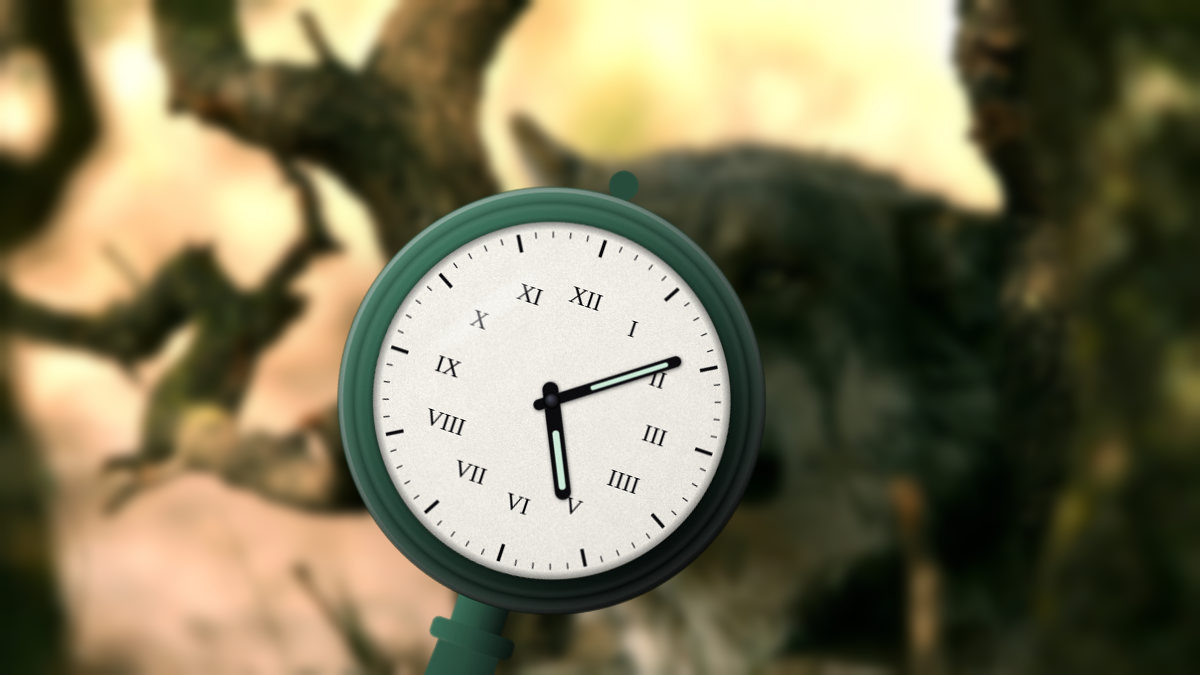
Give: 5:09
